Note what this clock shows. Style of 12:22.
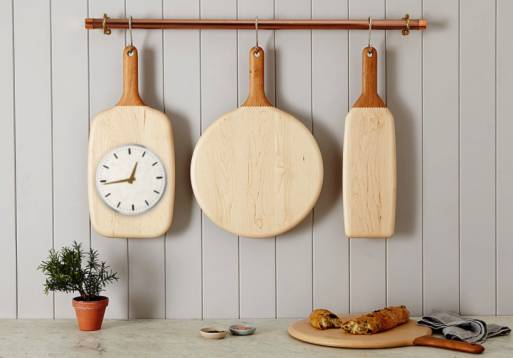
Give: 12:44
